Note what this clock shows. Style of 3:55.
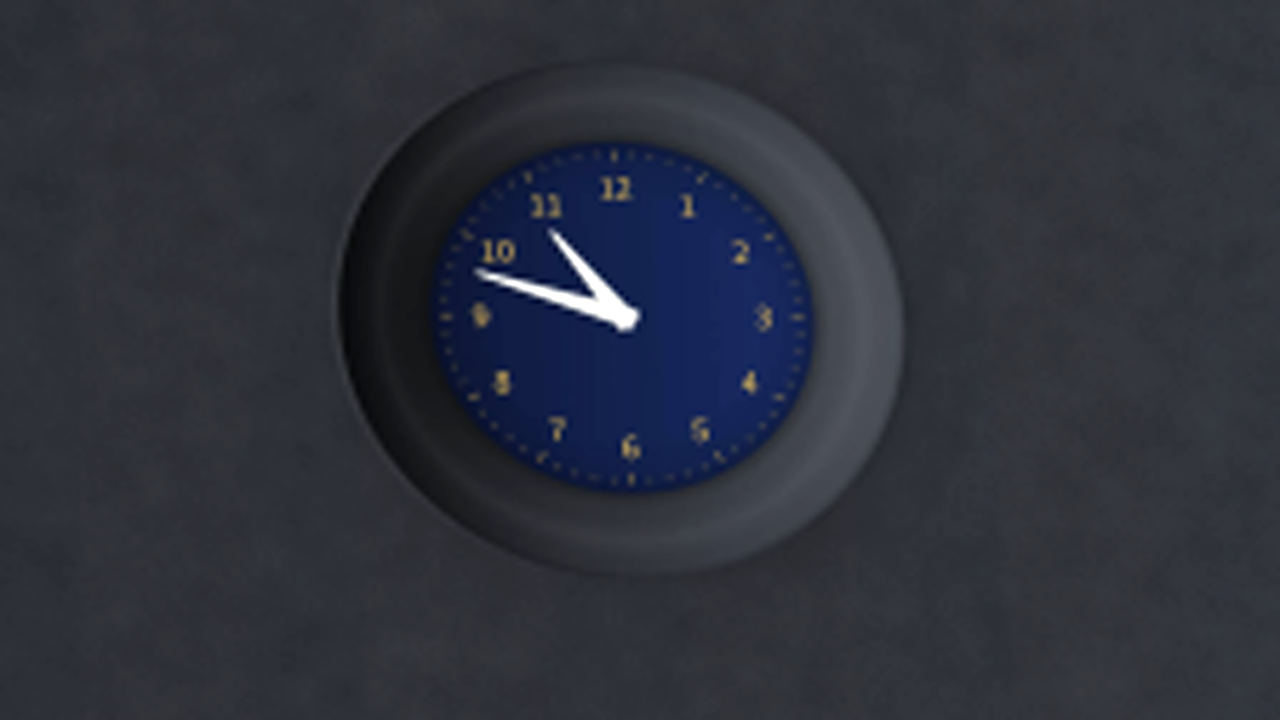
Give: 10:48
